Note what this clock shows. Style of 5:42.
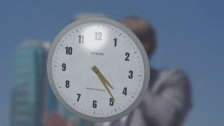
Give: 4:24
